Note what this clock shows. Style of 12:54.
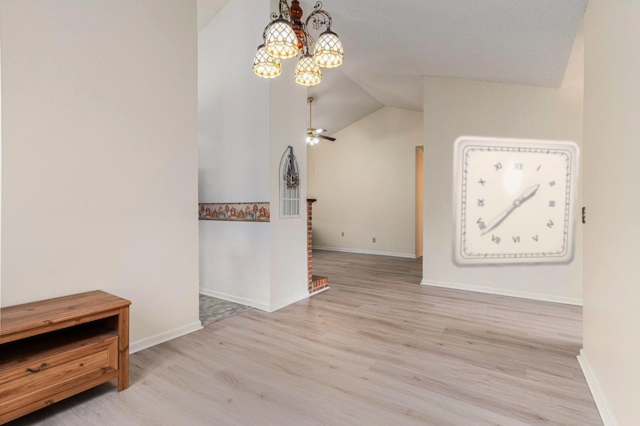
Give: 1:38
